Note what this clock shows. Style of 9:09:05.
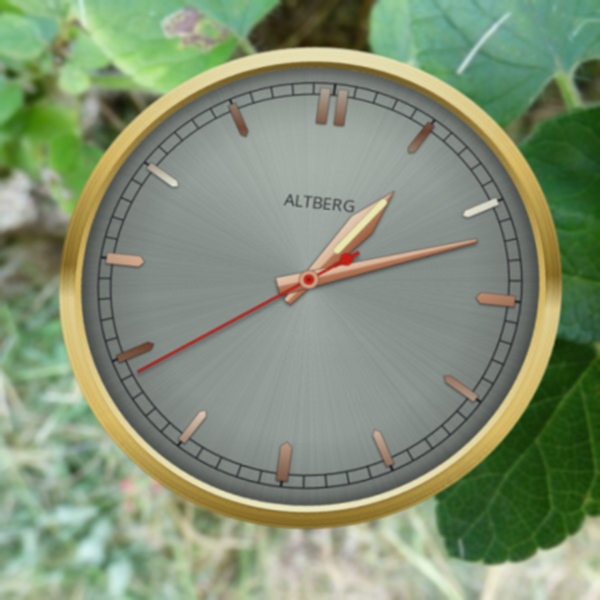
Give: 1:11:39
